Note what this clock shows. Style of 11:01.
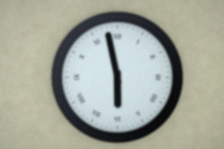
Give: 5:58
